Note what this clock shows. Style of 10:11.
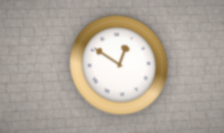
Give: 12:51
